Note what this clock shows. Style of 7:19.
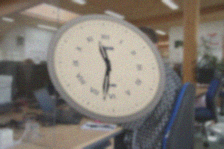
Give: 11:32
